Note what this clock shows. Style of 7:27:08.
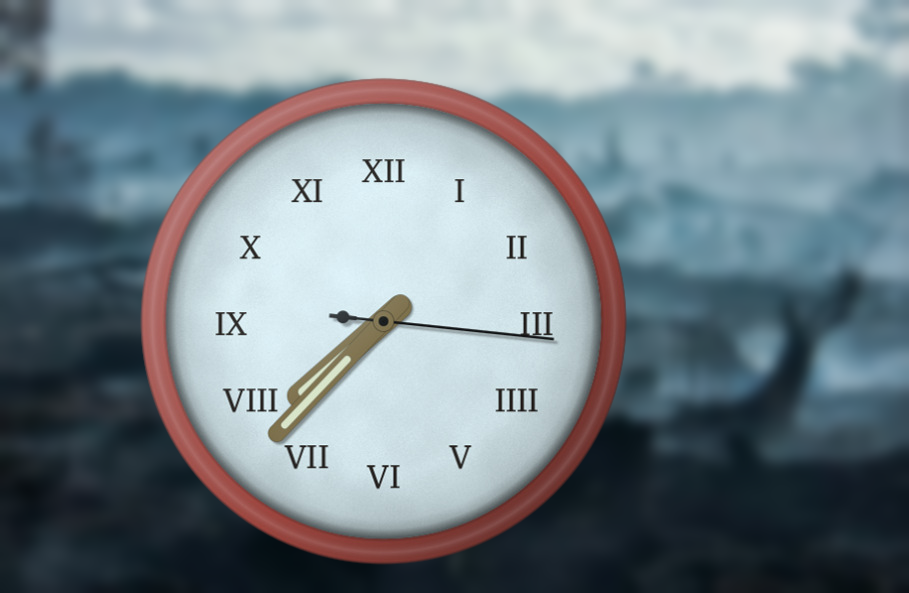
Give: 7:37:16
